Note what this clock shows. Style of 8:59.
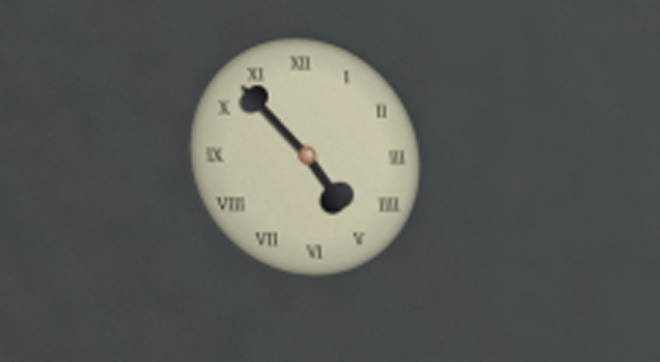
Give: 4:53
